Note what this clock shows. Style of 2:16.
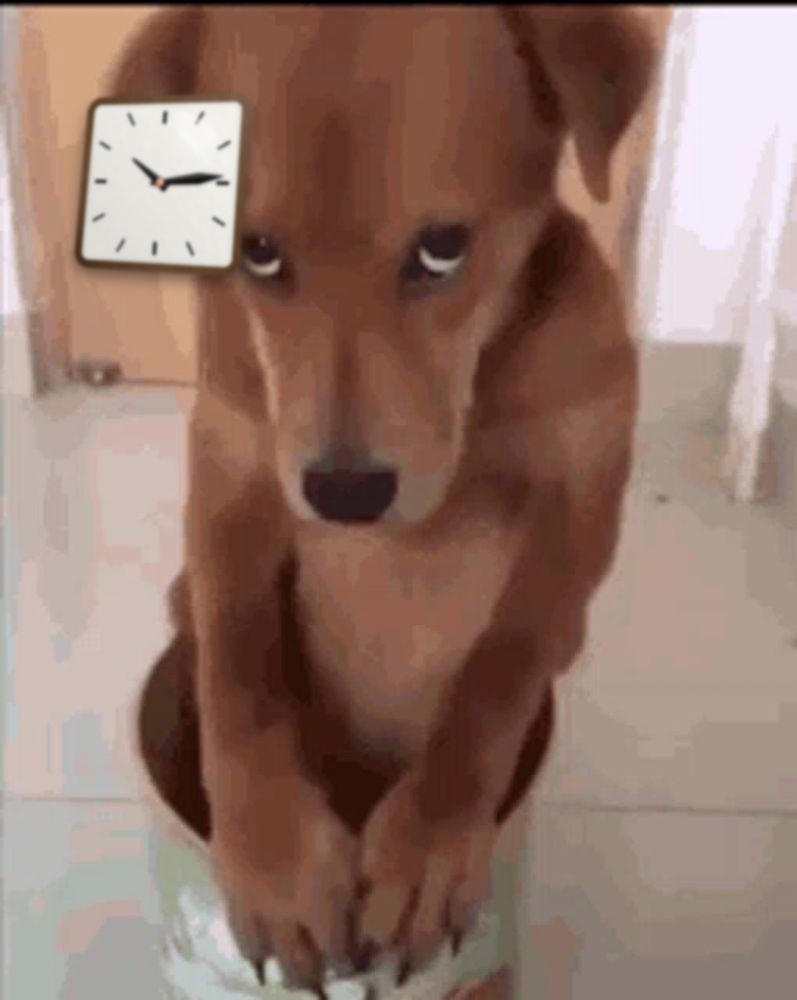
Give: 10:14
